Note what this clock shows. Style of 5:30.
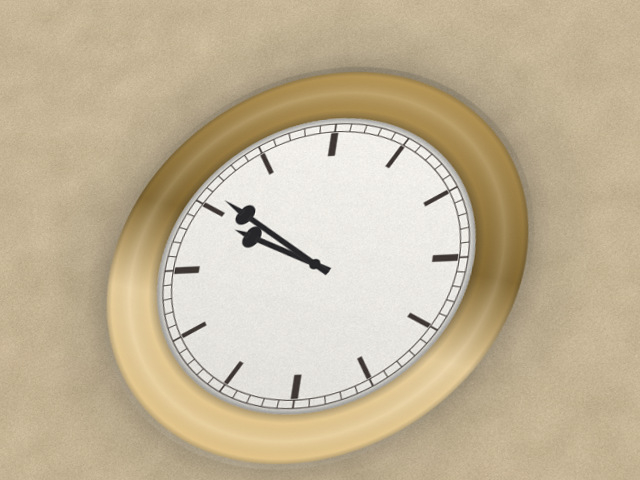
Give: 9:51
